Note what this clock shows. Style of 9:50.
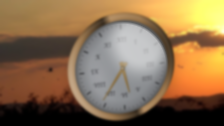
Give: 5:36
